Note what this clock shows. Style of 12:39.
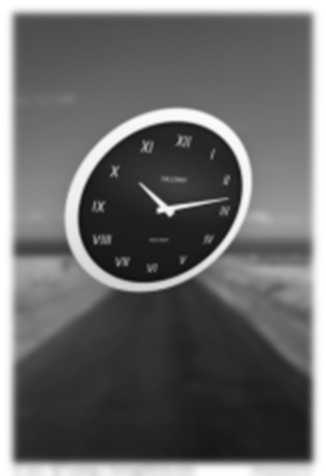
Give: 10:13
